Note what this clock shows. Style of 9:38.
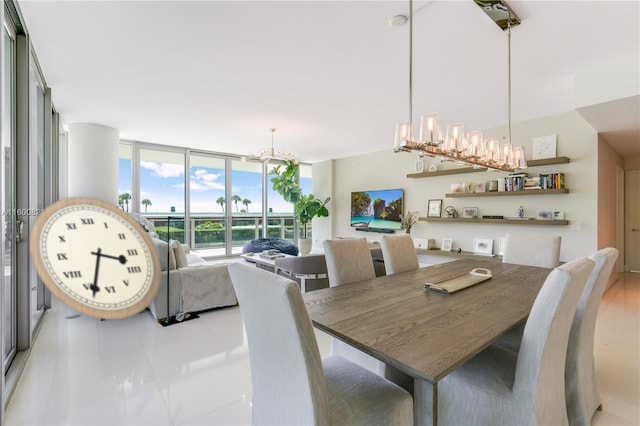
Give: 3:34
